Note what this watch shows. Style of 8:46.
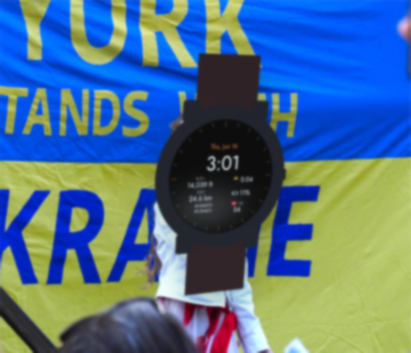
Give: 3:01
